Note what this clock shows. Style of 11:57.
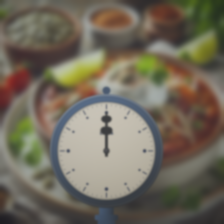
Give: 12:00
